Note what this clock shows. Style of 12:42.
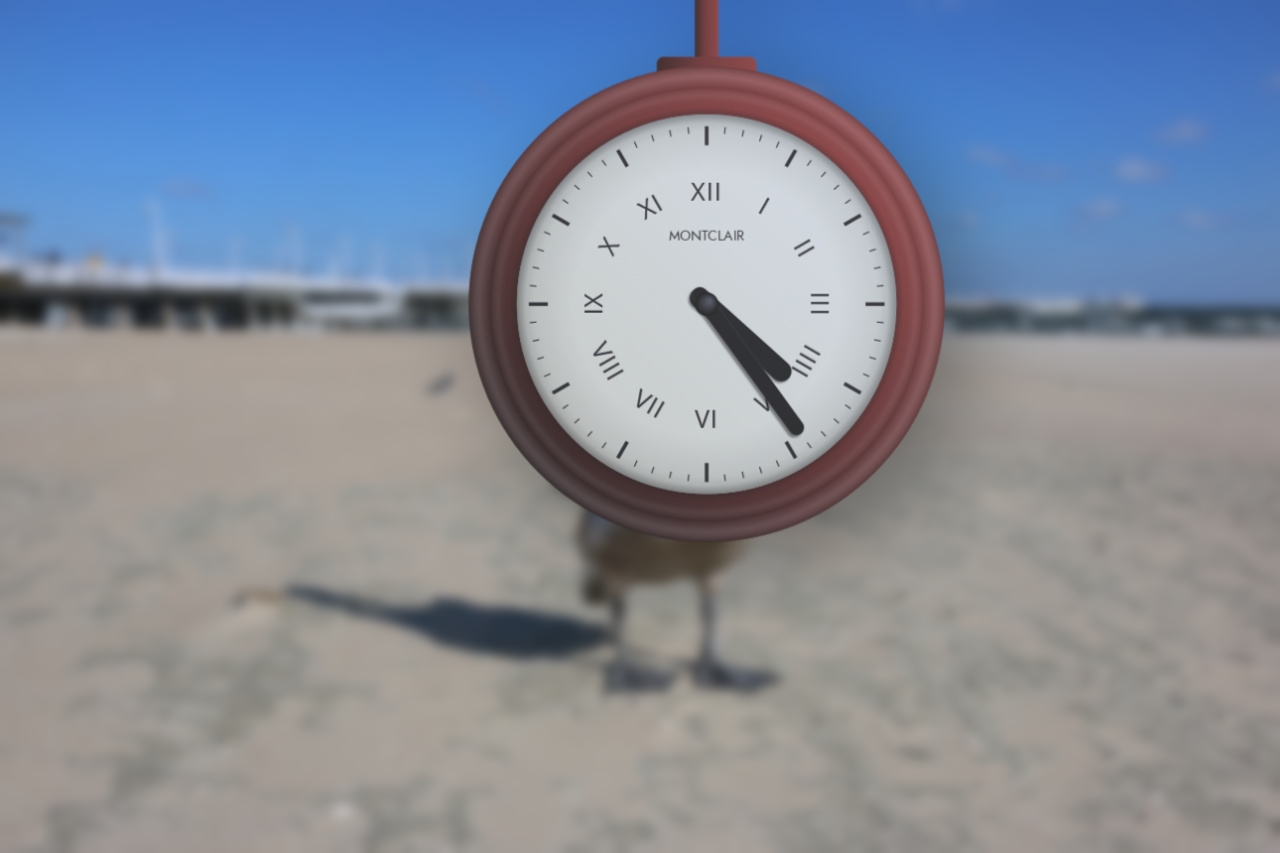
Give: 4:24
